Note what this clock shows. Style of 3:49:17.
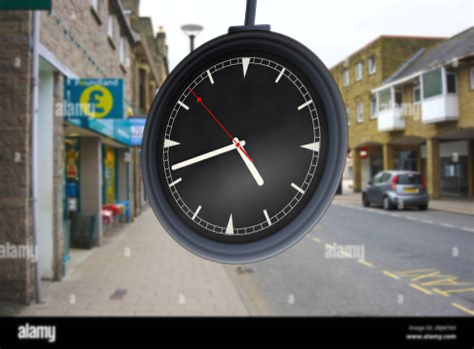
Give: 4:41:52
